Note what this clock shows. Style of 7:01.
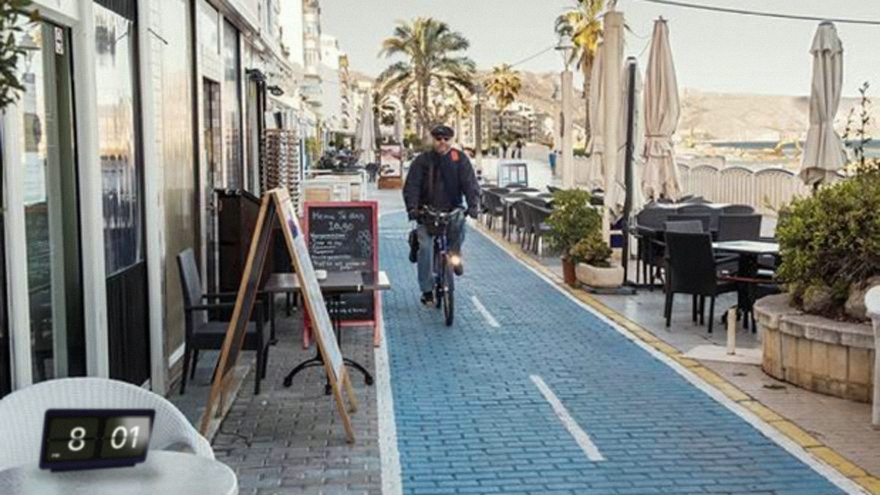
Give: 8:01
